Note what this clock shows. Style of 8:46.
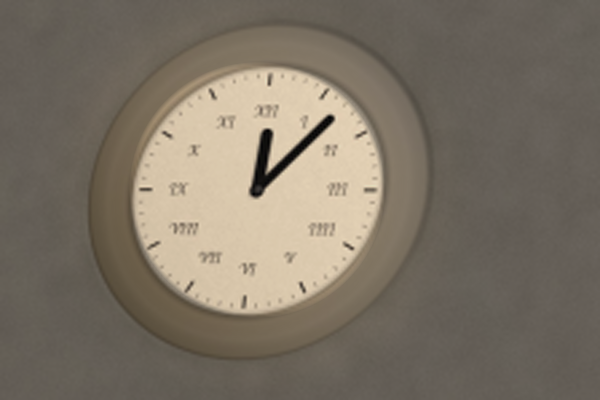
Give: 12:07
